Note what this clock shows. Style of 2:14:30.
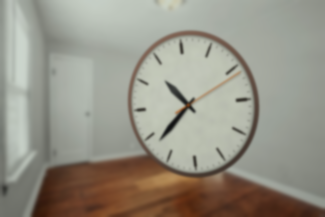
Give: 10:38:11
